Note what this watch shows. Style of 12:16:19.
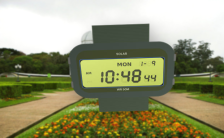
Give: 10:48:44
